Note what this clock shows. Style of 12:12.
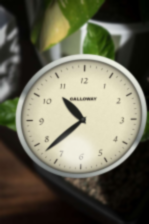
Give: 10:38
